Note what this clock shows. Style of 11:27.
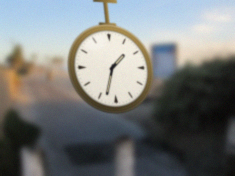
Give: 1:33
